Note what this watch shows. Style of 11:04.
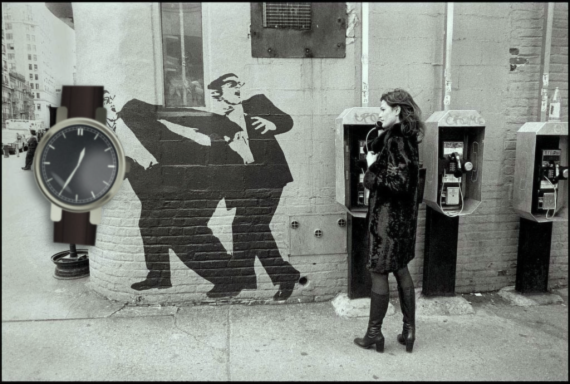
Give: 12:35
